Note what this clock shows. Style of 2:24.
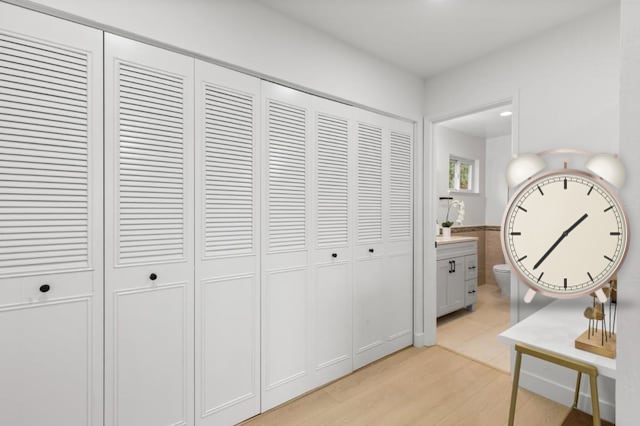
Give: 1:37
